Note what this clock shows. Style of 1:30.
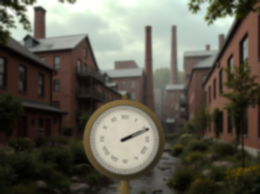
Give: 2:11
